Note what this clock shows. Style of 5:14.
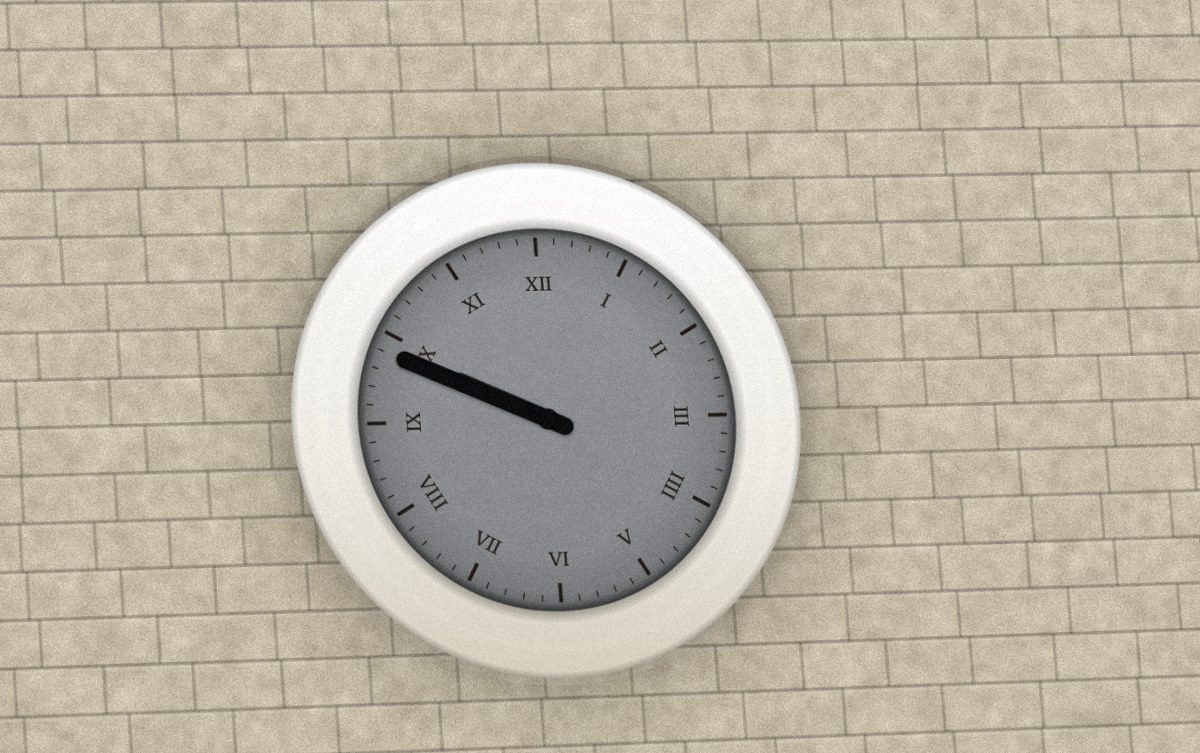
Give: 9:49
